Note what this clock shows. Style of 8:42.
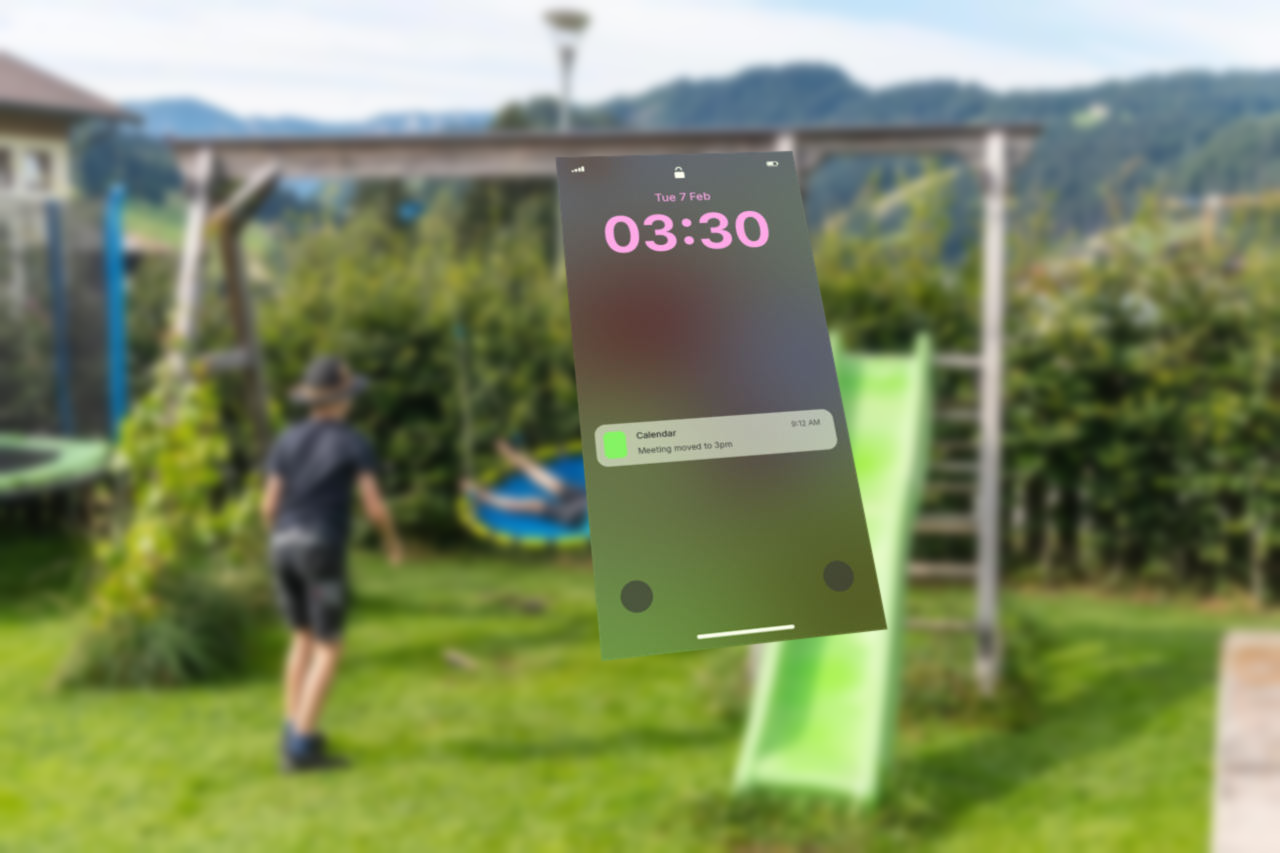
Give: 3:30
